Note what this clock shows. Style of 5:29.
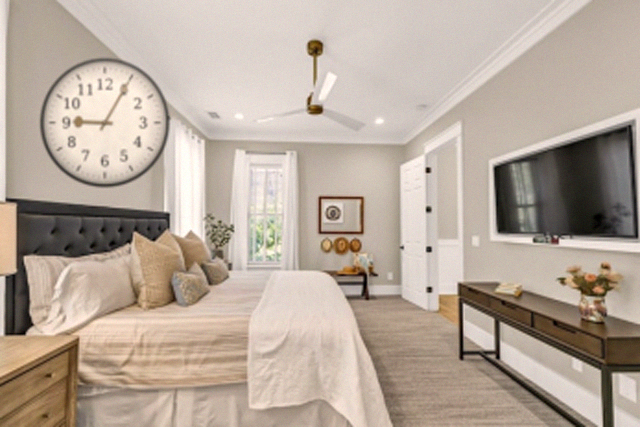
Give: 9:05
